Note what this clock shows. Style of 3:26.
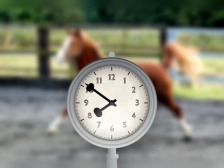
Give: 7:51
